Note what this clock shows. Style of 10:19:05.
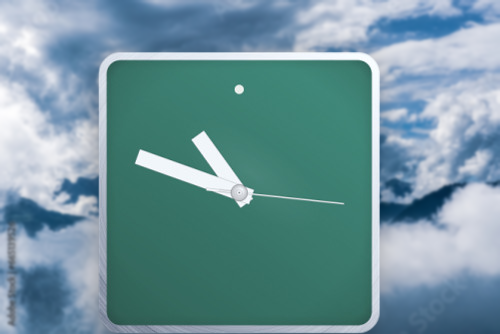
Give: 10:48:16
